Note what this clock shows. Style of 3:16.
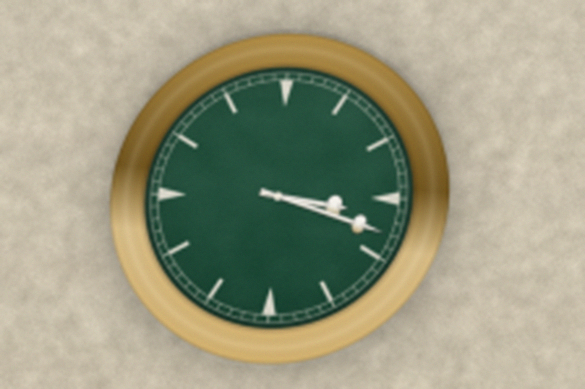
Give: 3:18
